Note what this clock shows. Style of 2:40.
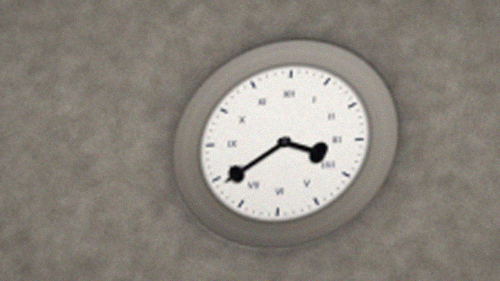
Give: 3:39
